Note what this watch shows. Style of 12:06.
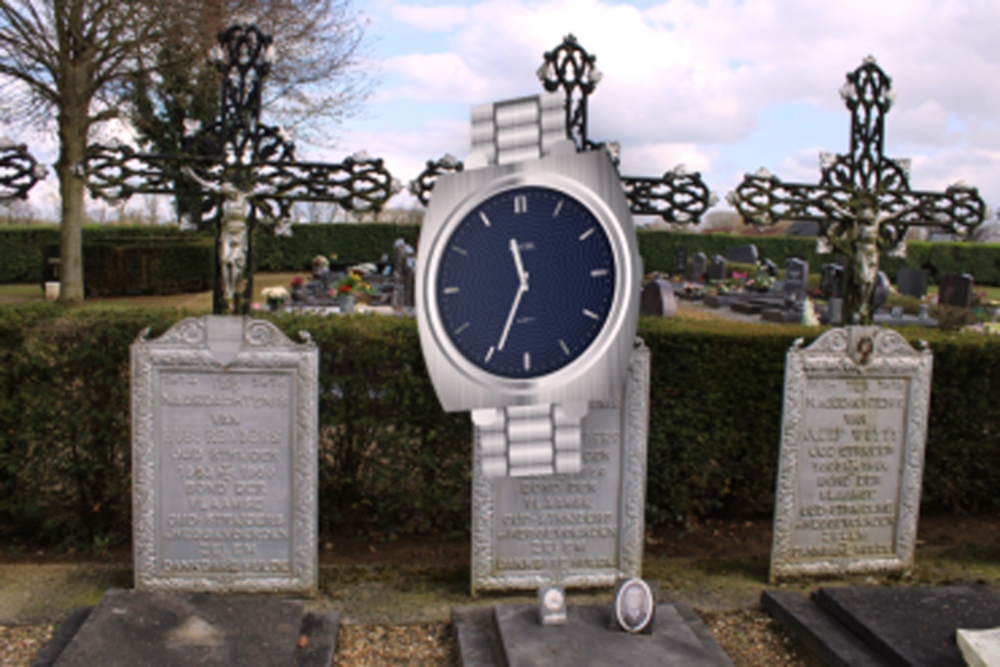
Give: 11:34
